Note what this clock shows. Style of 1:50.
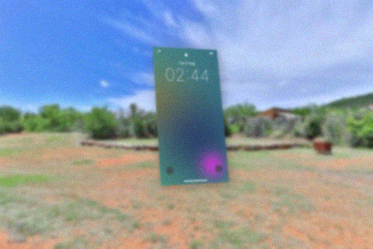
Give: 2:44
